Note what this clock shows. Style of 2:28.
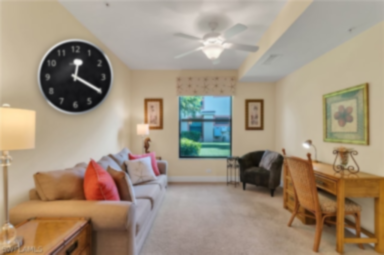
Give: 12:20
